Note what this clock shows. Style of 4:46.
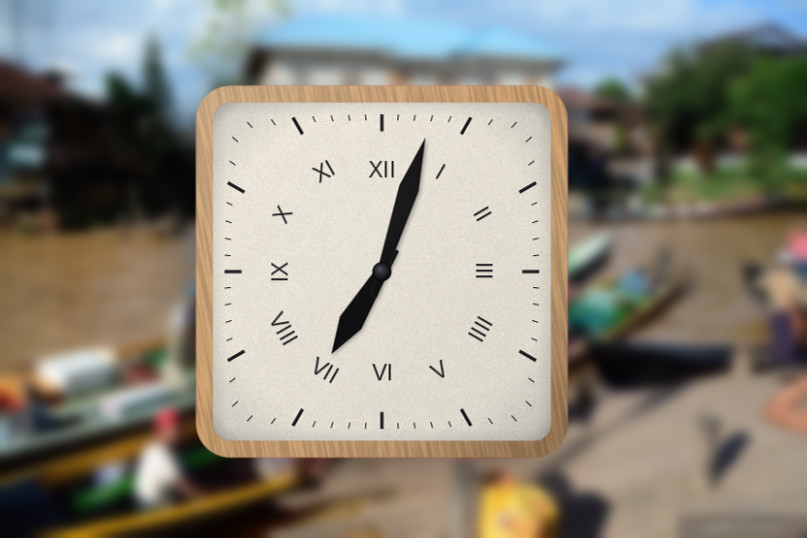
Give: 7:03
